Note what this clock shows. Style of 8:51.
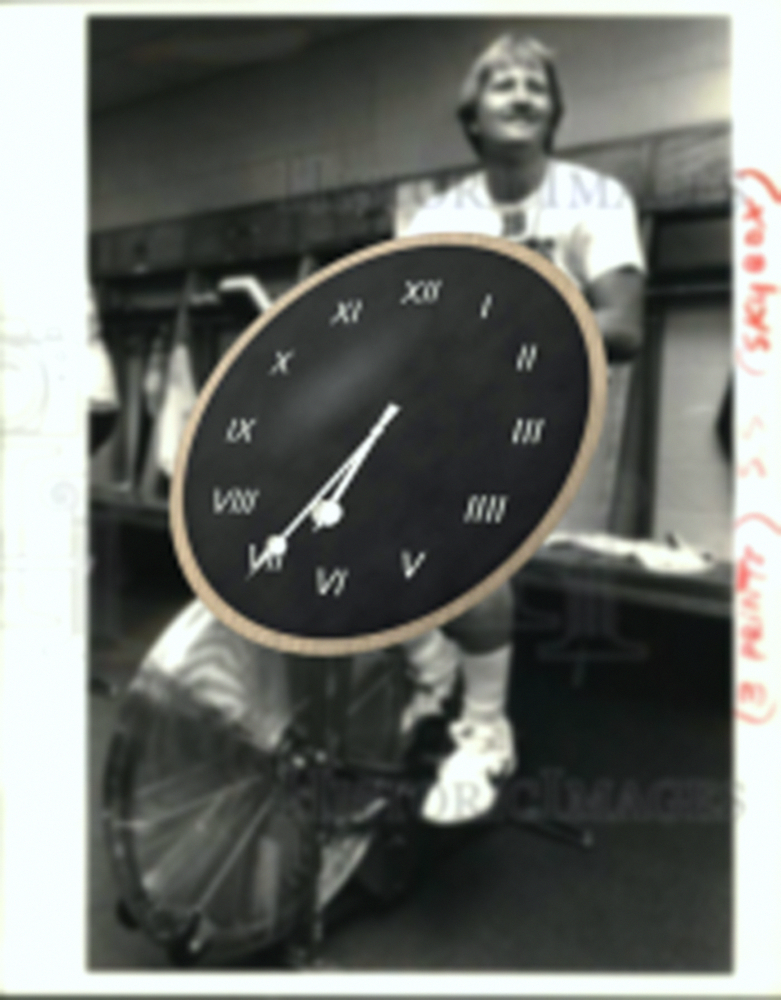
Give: 6:35
